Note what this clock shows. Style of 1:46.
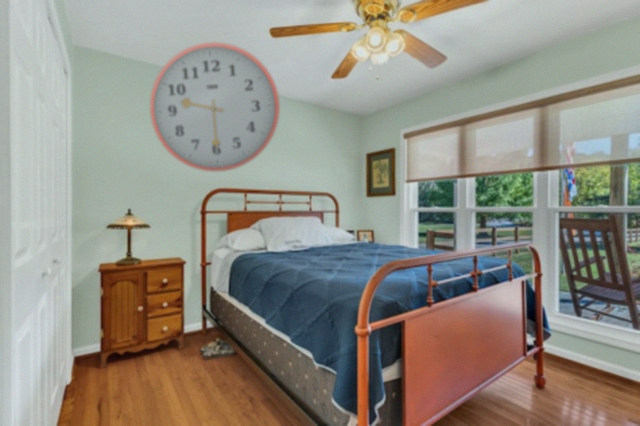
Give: 9:30
